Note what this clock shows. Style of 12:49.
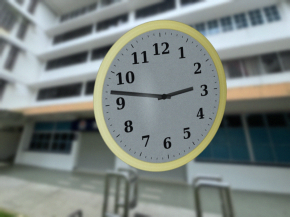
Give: 2:47
